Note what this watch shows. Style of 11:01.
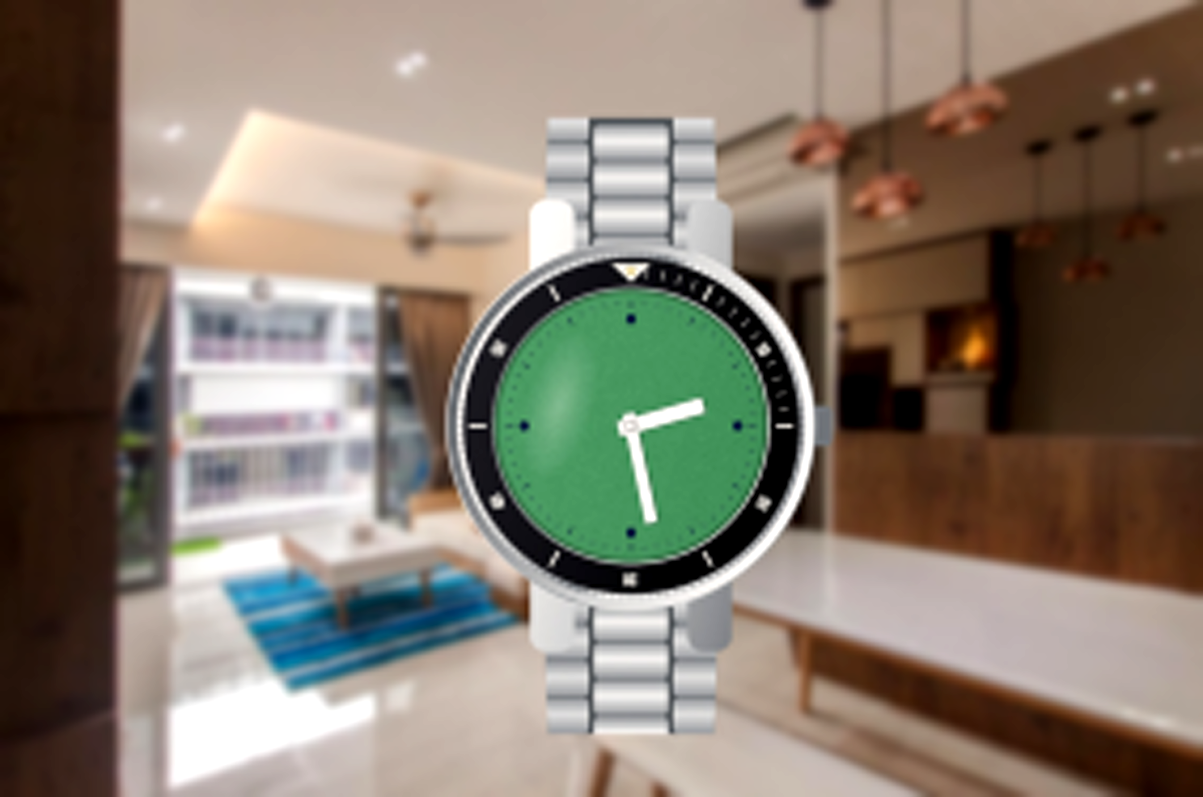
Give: 2:28
